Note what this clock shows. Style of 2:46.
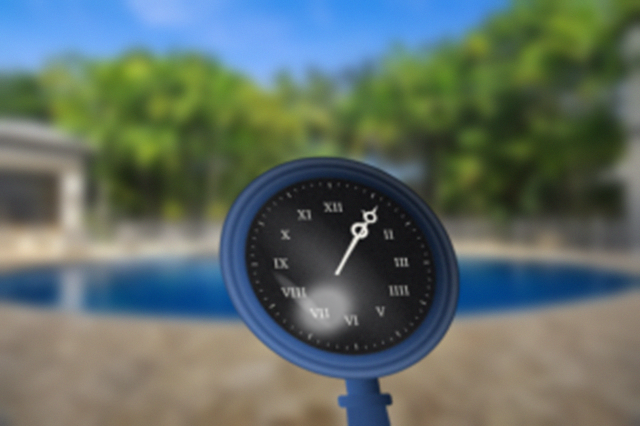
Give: 1:06
